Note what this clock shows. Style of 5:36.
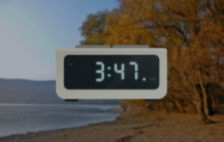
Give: 3:47
